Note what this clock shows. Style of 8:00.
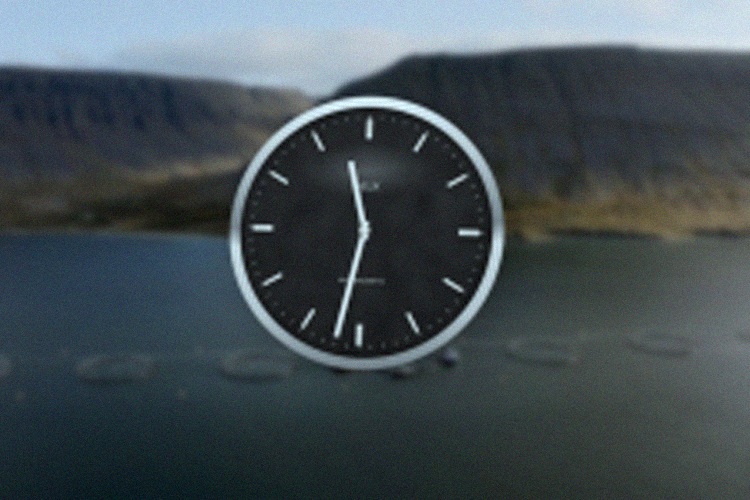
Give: 11:32
